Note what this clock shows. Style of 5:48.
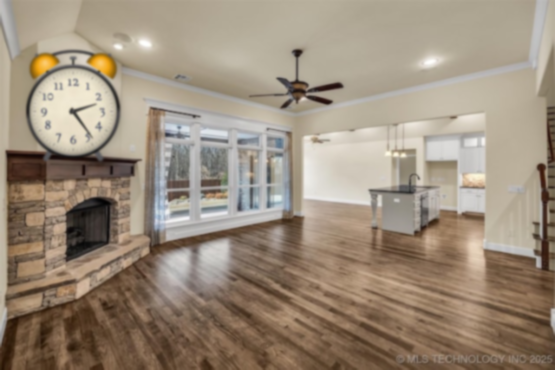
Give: 2:24
